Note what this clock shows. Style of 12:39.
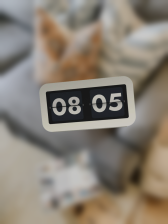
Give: 8:05
